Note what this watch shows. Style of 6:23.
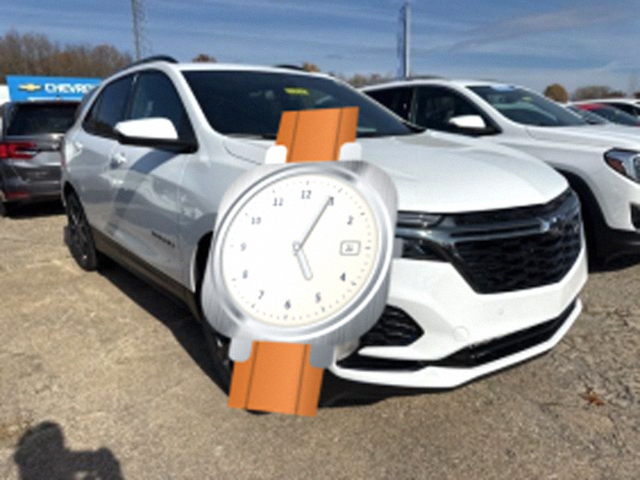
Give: 5:04
